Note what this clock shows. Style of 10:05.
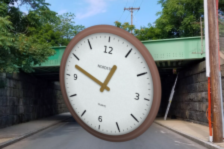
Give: 12:48
